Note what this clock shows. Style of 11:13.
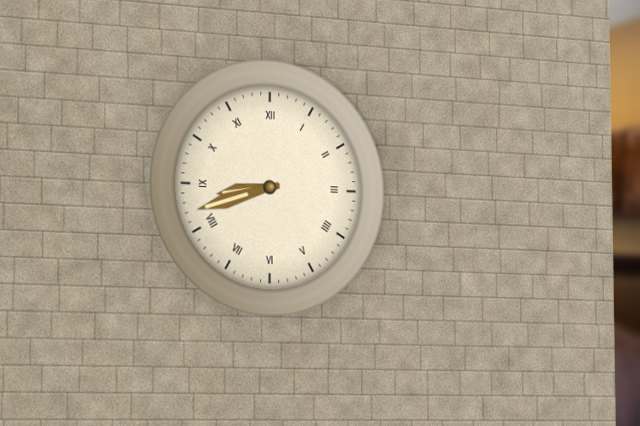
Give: 8:42
